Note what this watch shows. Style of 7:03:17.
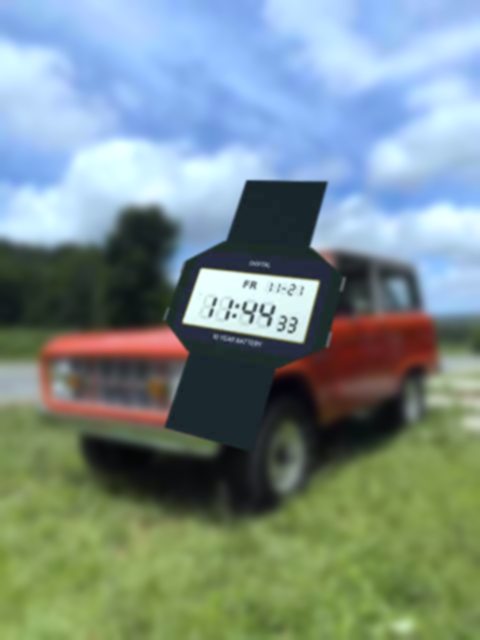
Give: 11:44:33
